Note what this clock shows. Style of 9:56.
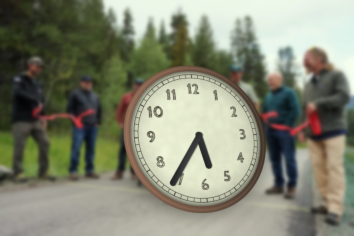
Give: 5:36
